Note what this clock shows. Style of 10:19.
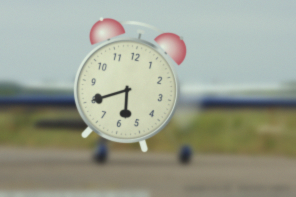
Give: 5:40
